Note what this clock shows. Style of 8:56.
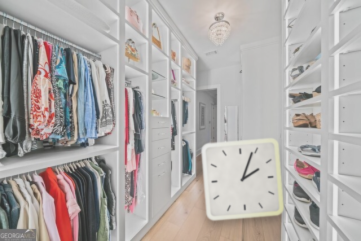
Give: 2:04
